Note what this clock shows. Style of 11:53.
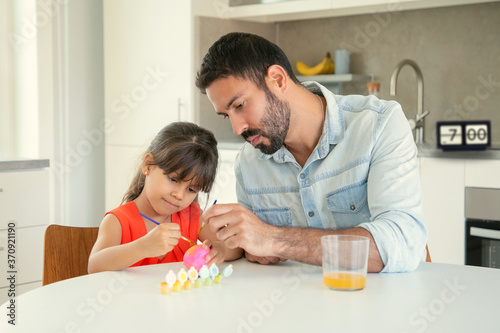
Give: 7:00
